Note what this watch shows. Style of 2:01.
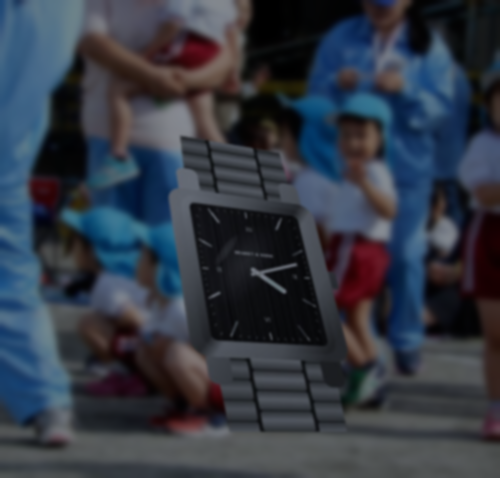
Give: 4:12
